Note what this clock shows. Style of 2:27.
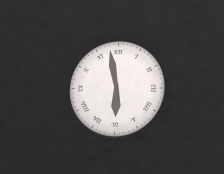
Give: 5:58
